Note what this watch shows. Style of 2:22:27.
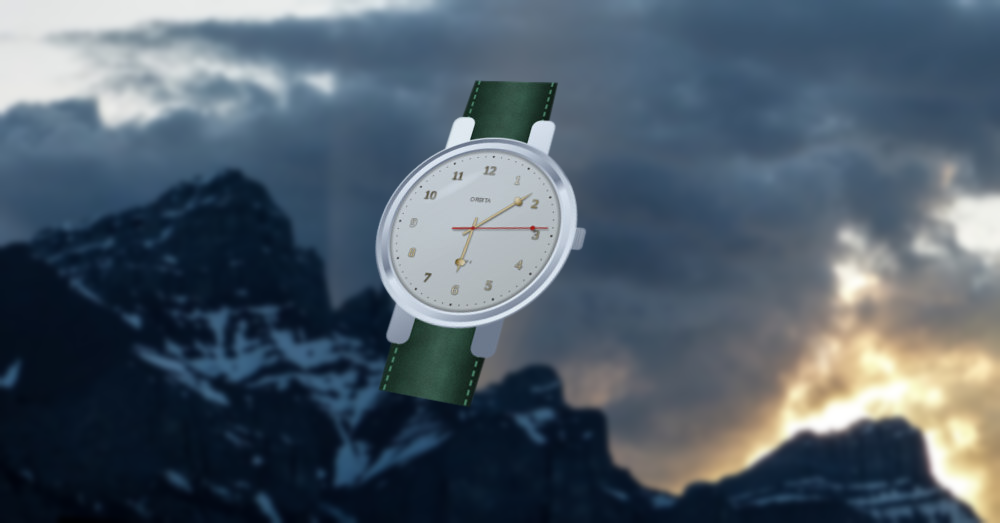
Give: 6:08:14
